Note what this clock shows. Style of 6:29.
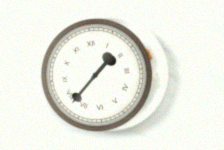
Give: 1:38
